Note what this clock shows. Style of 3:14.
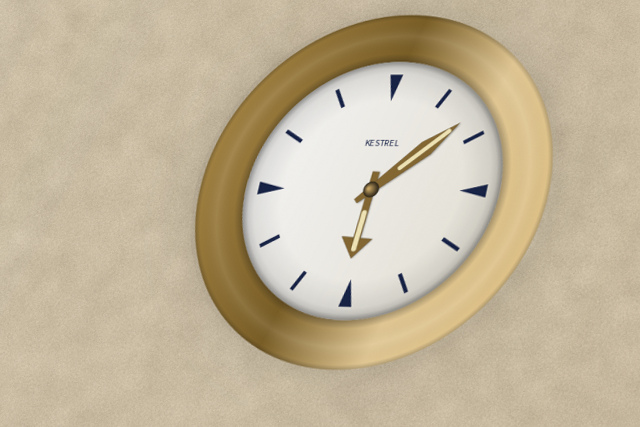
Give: 6:08
